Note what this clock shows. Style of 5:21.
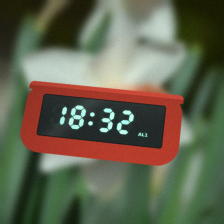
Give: 18:32
